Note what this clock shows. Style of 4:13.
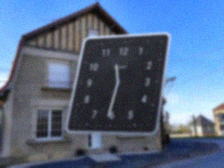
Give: 11:31
